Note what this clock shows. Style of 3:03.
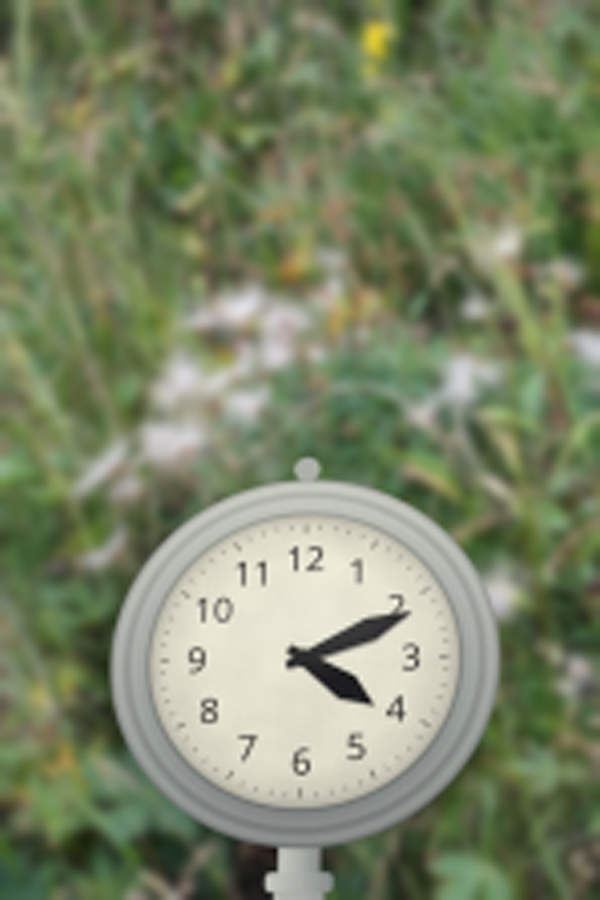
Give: 4:11
